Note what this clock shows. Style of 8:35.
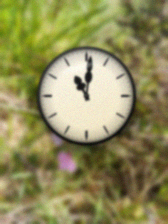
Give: 11:01
